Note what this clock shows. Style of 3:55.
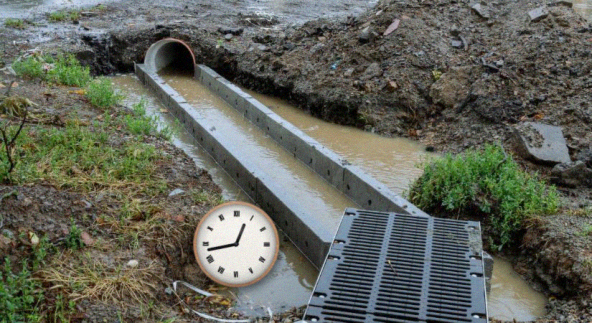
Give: 12:43
